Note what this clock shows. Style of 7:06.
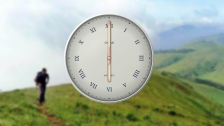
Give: 6:00
